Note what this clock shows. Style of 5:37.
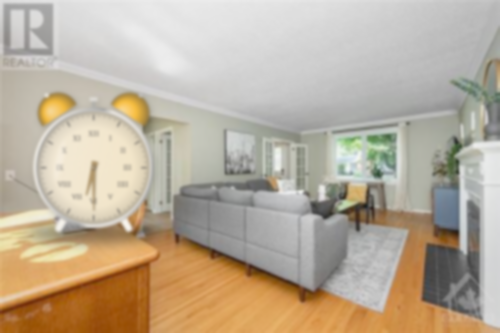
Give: 6:30
